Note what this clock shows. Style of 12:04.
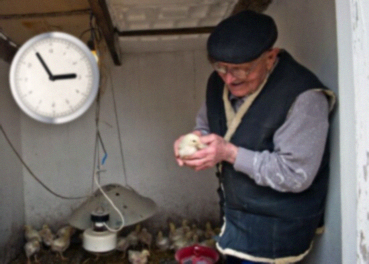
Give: 2:55
